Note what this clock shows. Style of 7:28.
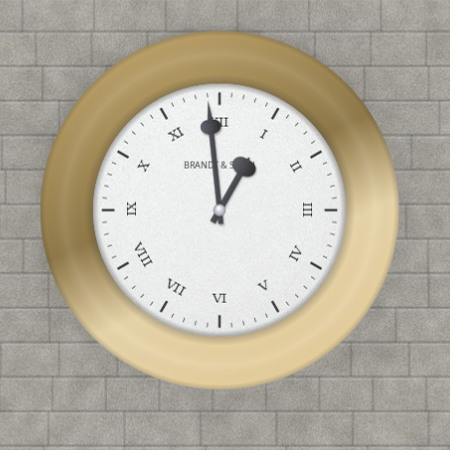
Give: 12:59
